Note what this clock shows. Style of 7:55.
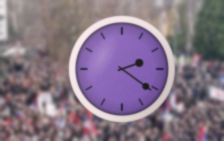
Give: 2:21
